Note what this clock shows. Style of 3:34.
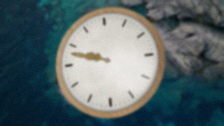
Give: 9:48
